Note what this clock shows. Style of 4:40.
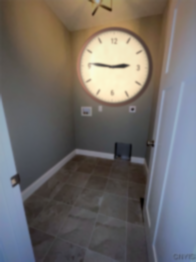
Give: 2:46
